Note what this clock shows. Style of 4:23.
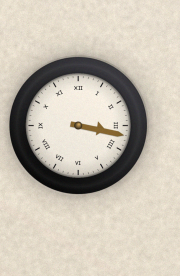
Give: 3:17
